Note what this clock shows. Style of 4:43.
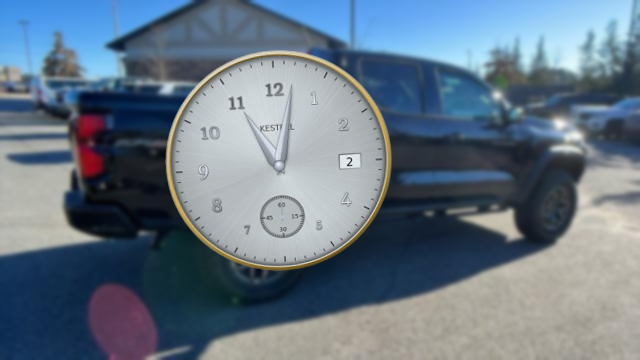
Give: 11:02
